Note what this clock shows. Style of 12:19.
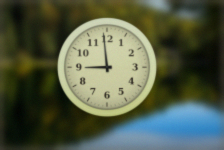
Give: 8:59
